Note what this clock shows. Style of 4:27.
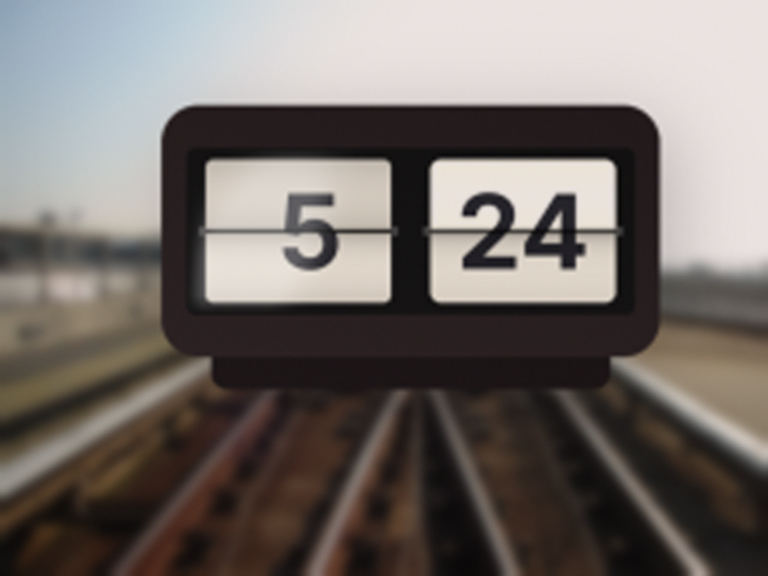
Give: 5:24
